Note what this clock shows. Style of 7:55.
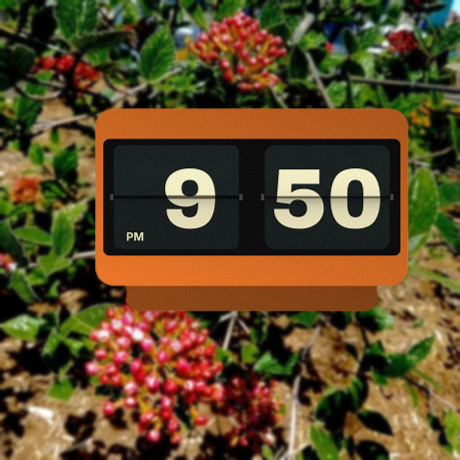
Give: 9:50
